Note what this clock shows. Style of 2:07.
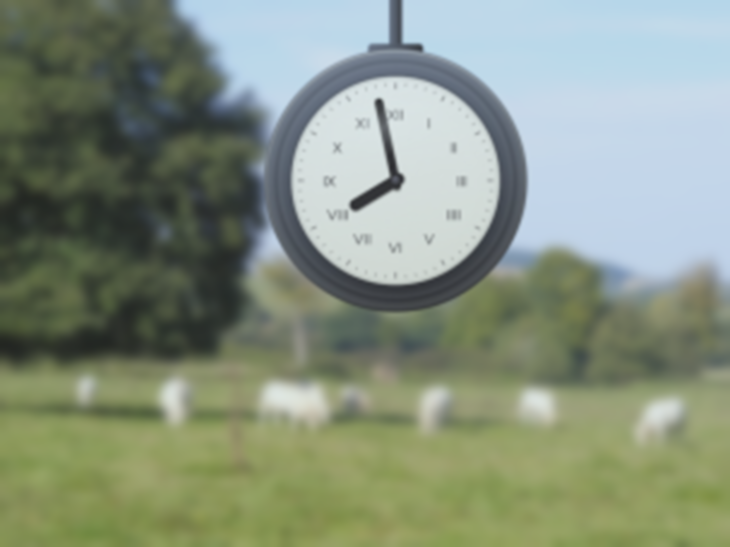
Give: 7:58
